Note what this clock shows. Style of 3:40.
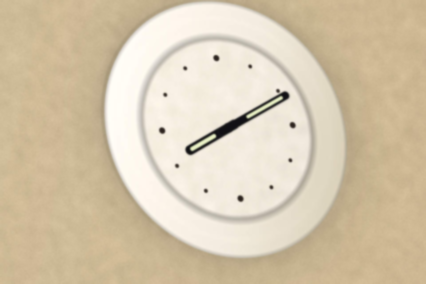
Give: 8:11
